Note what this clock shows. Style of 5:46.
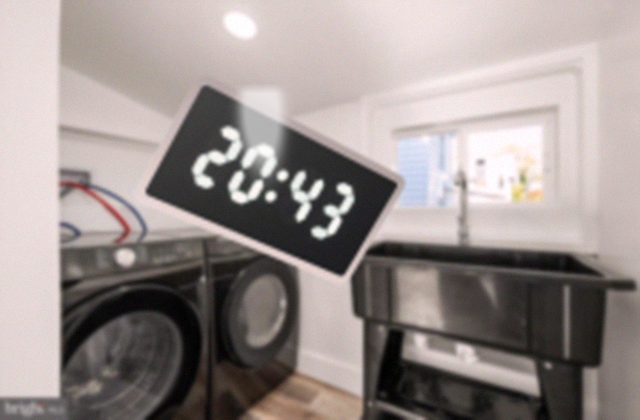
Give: 20:43
